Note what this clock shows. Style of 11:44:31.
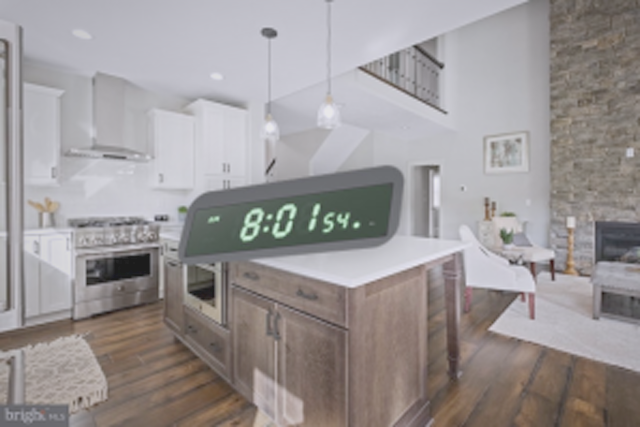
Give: 8:01:54
